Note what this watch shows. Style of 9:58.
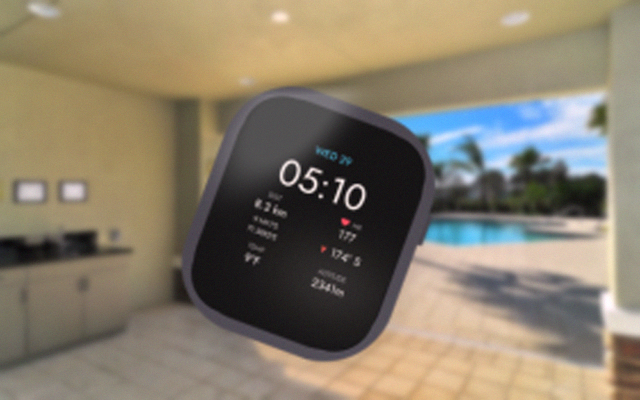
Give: 5:10
